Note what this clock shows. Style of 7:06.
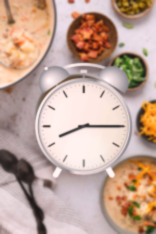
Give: 8:15
